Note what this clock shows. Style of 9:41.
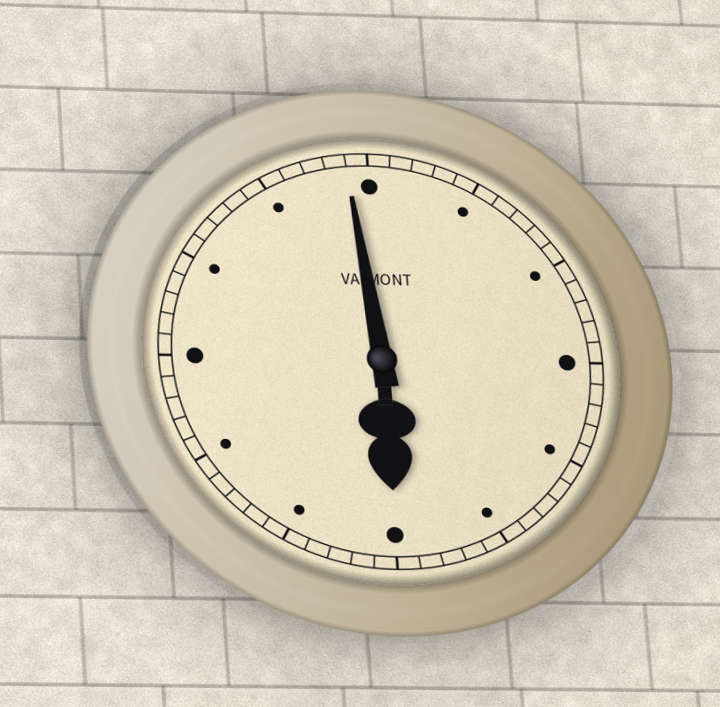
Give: 5:59
